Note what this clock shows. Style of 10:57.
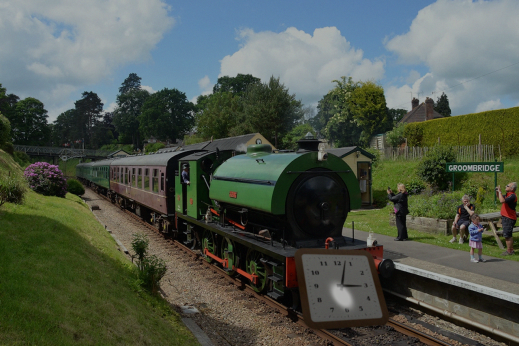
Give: 3:03
